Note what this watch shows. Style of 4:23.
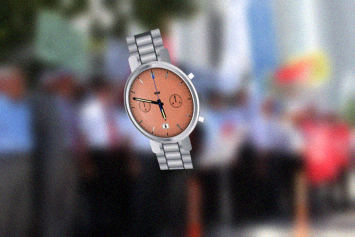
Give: 5:48
